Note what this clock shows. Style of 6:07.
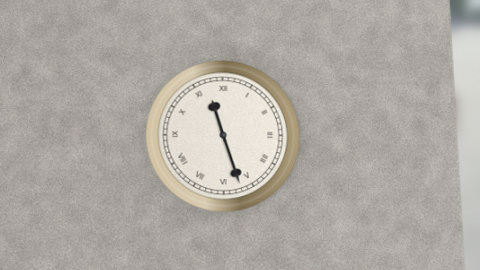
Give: 11:27
